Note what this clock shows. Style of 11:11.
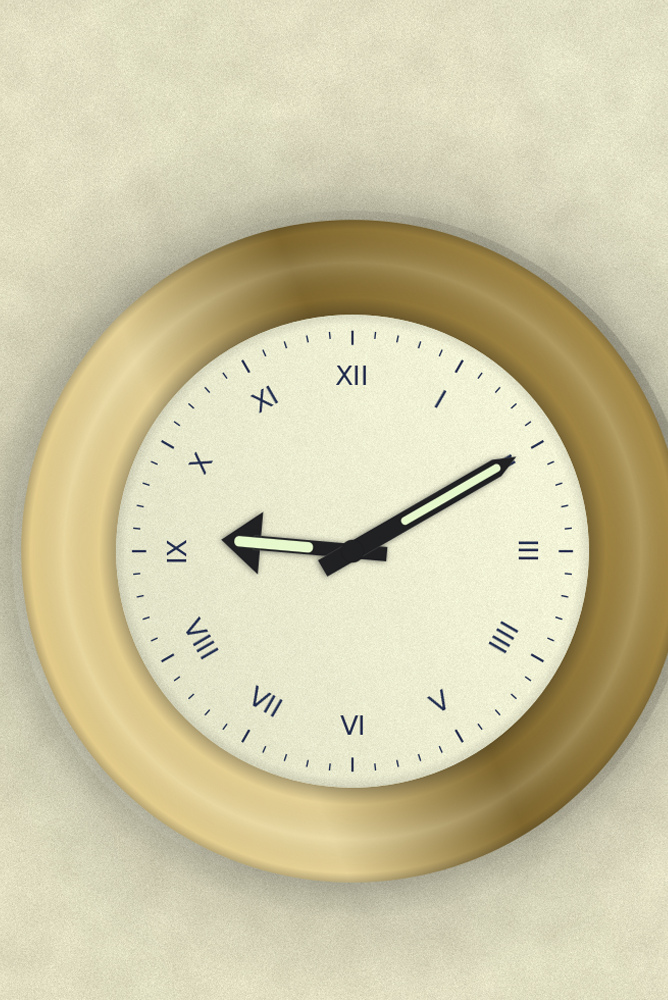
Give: 9:10
